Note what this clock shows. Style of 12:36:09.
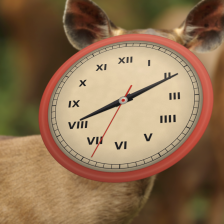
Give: 8:10:34
